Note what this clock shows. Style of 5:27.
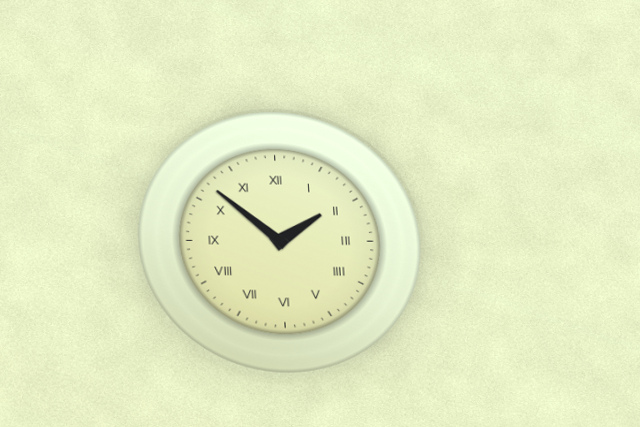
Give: 1:52
